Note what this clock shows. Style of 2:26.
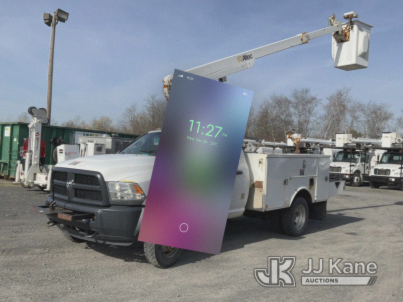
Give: 11:27
